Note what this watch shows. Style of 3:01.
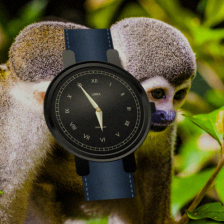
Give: 5:55
